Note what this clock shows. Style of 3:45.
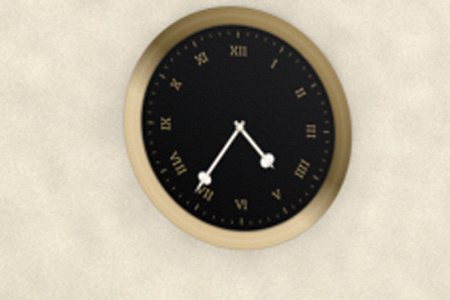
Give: 4:36
